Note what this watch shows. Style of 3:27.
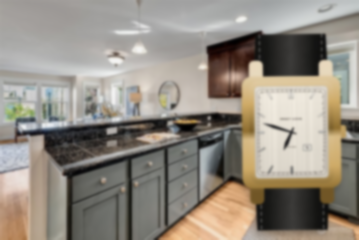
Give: 6:48
